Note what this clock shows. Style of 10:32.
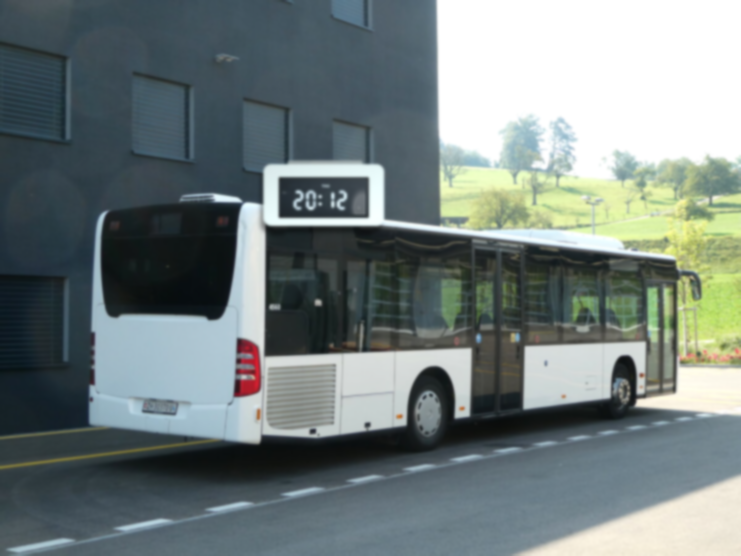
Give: 20:12
